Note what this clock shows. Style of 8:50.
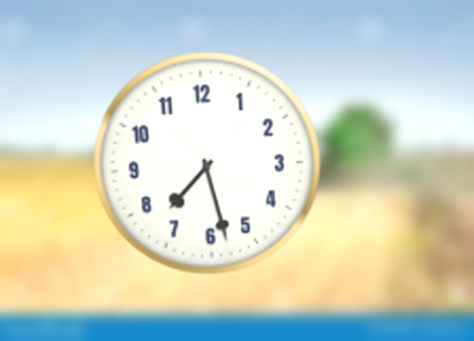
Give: 7:28
